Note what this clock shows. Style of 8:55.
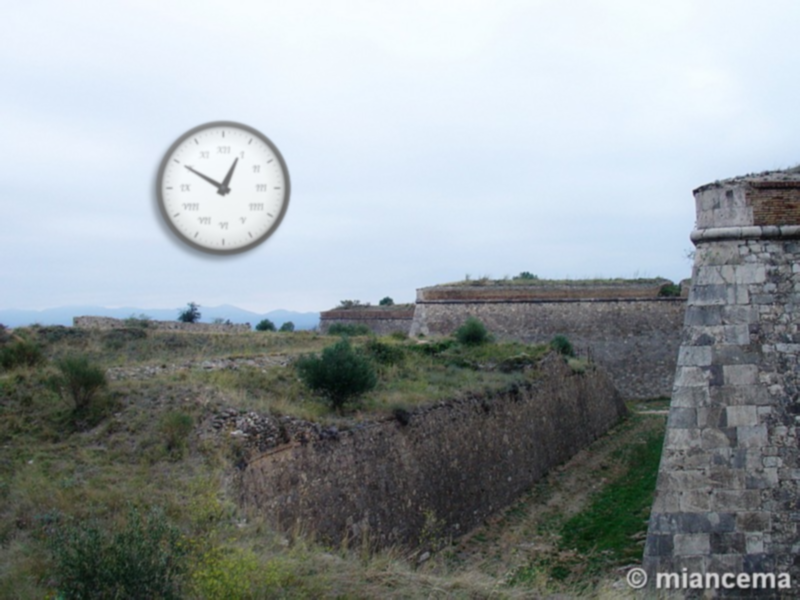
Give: 12:50
